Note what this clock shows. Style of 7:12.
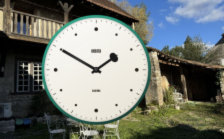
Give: 1:50
